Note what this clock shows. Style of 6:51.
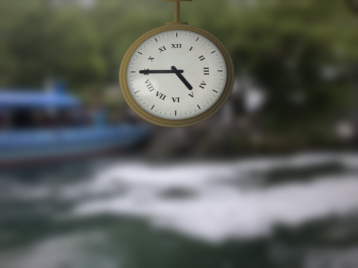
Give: 4:45
